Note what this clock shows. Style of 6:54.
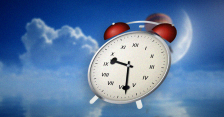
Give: 9:28
